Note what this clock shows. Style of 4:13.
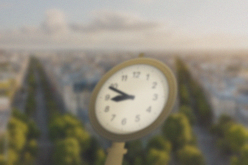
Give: 8:49
